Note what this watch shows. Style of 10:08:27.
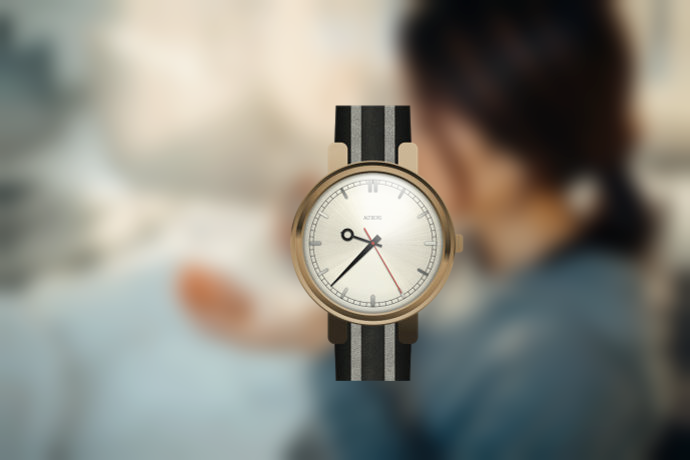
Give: 9:37:25
